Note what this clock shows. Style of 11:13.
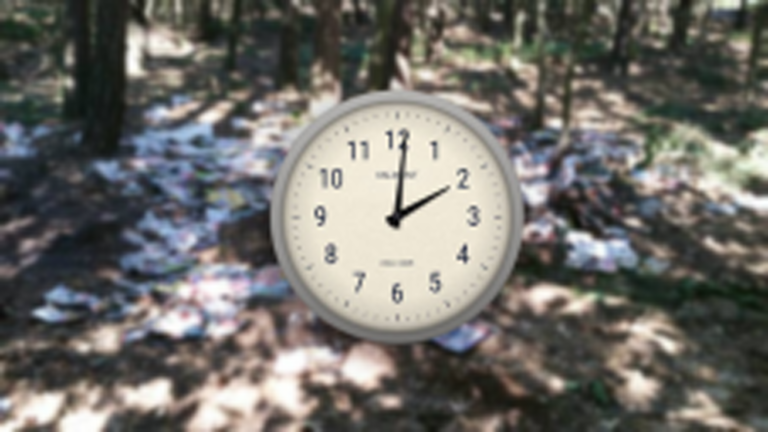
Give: 2:01
